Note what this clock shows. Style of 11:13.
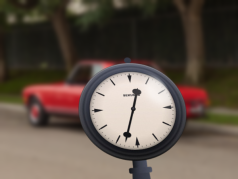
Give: 12:33
